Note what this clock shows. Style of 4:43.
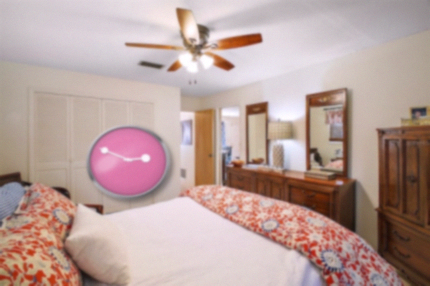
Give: 2:49
